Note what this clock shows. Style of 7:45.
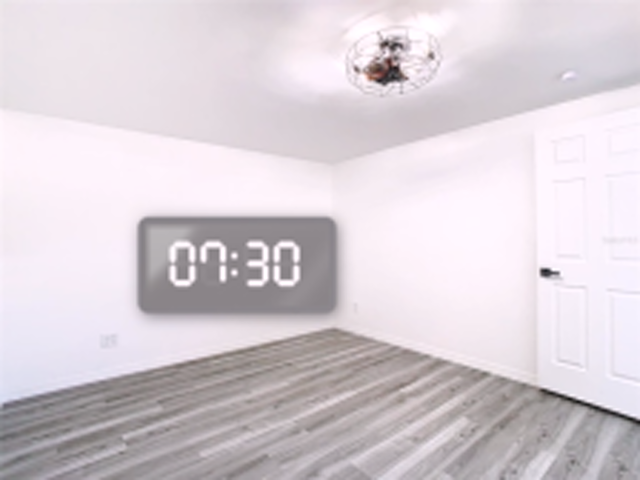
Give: 7:30
